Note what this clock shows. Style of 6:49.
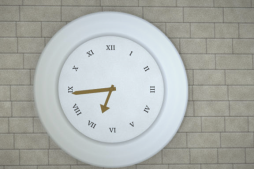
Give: 6:44
